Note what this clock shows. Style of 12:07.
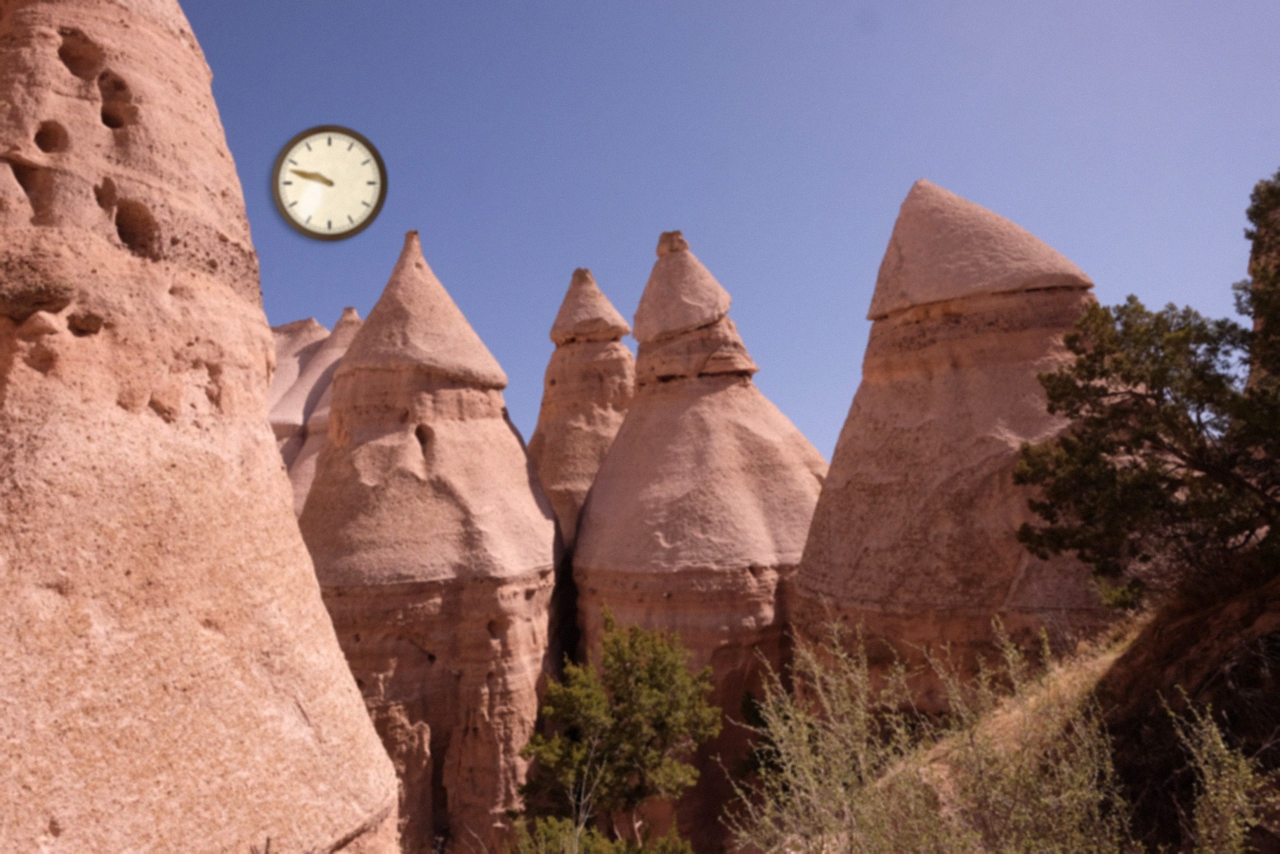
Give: 9:48
